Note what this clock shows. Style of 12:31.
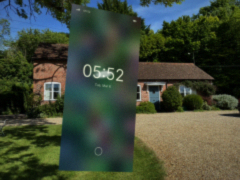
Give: 5:52
